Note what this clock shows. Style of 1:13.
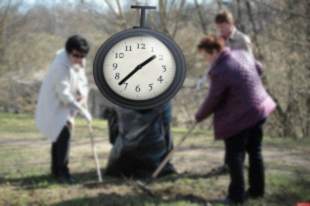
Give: 1:37
